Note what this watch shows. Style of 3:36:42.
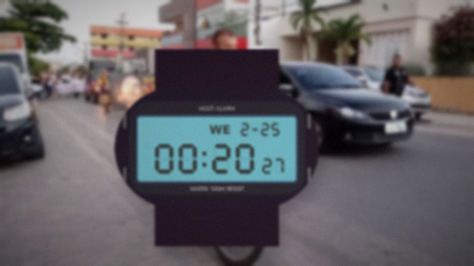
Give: 0:20:27
